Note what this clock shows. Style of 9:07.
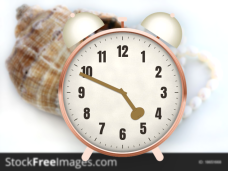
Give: 4:49
